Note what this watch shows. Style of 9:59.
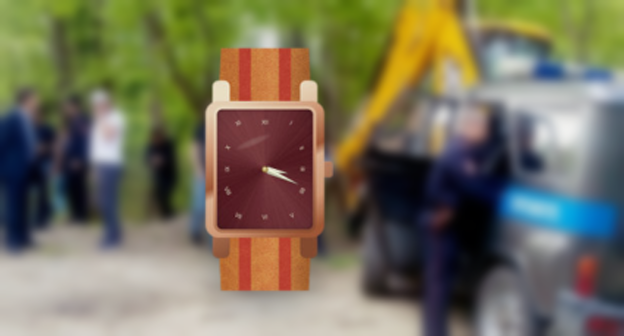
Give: 3:19
